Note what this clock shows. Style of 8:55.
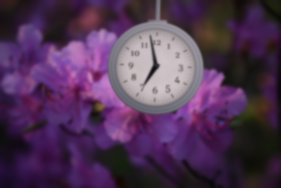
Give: 6:58
